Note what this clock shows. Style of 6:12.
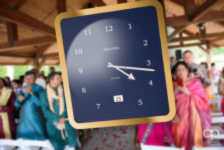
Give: 4:17
